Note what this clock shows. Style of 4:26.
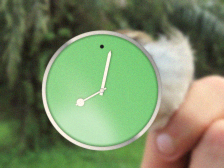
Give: 8:02
